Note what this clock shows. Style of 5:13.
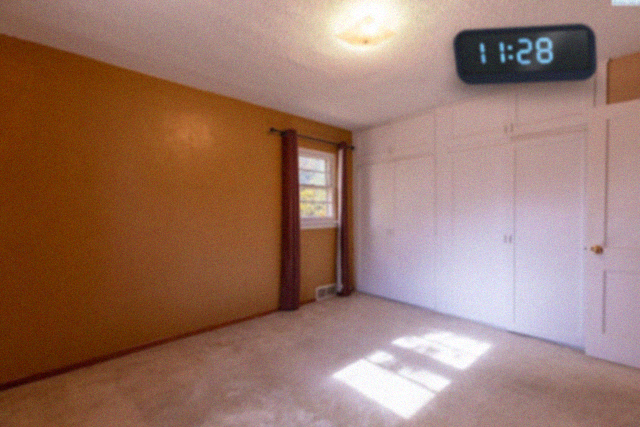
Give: 11:28
